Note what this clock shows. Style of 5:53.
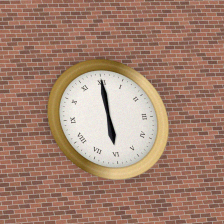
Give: 6:00
